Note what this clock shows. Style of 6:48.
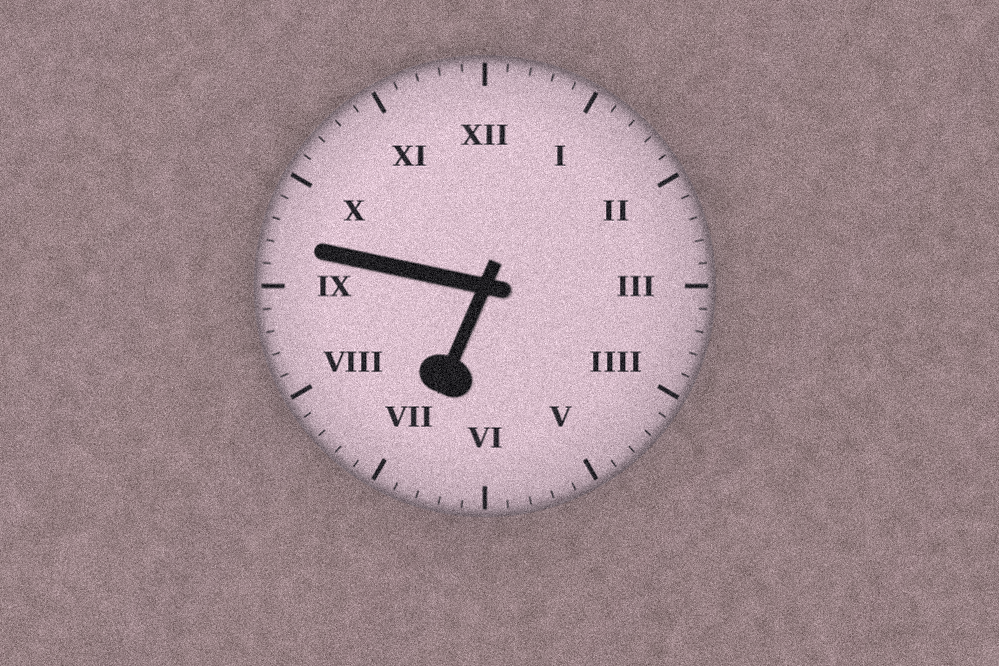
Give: 6:47
